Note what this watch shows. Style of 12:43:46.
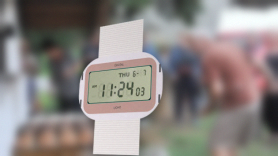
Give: 11:24:03
